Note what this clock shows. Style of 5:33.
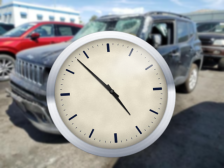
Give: 4:53
